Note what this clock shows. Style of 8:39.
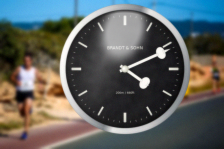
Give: 4:11
